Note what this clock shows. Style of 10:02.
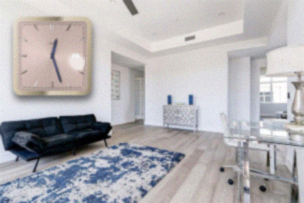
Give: 12:27
